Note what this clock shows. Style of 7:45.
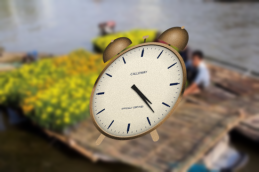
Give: 4:23
